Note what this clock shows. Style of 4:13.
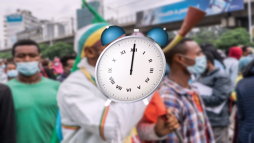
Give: 12:00
